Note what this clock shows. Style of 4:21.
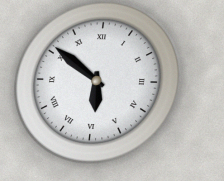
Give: 5:51
